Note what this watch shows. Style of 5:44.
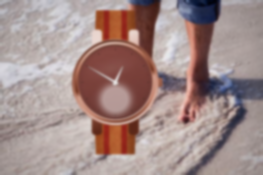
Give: 12:50
